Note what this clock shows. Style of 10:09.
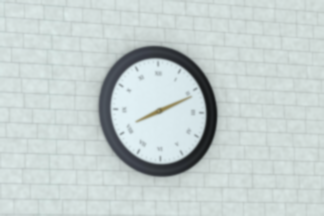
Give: 8:11
